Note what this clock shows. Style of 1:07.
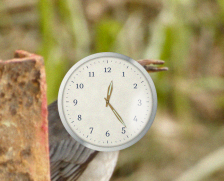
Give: 12:24
